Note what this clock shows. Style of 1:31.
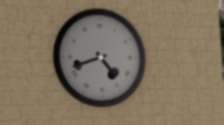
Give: 4:42
